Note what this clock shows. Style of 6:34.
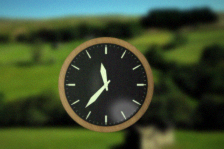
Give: 11:37
